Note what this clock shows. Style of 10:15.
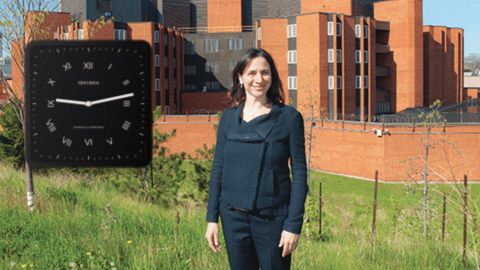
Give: 9:13
